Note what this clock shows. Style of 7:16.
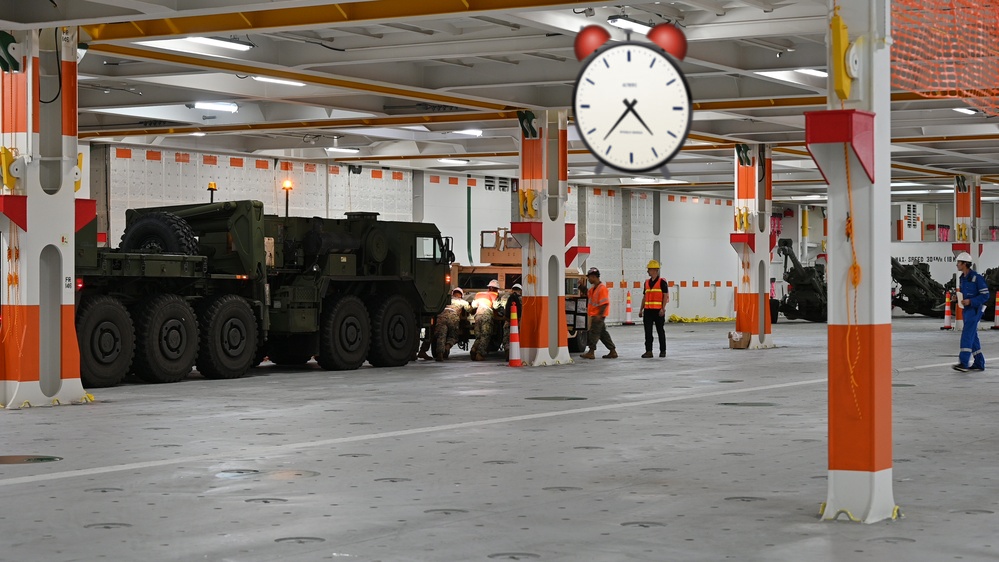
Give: 4:37
